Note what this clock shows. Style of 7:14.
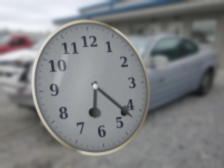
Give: 6:22
